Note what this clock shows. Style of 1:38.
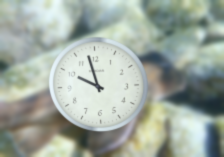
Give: 9:58
